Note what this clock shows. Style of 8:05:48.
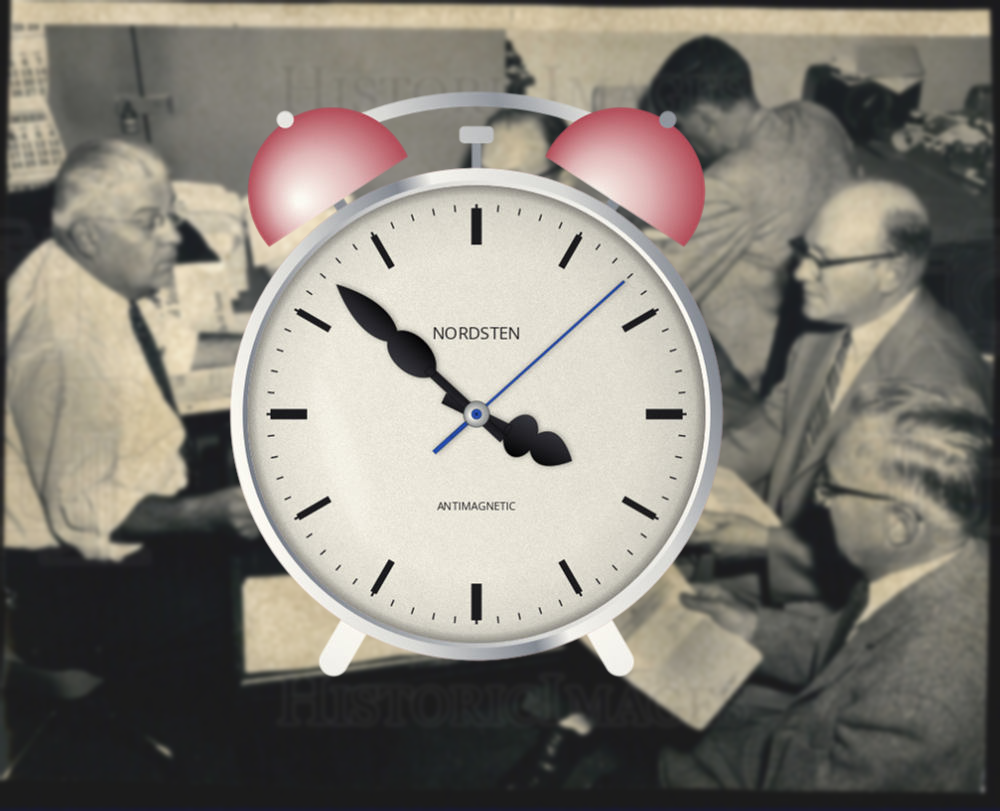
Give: 3:52:08
